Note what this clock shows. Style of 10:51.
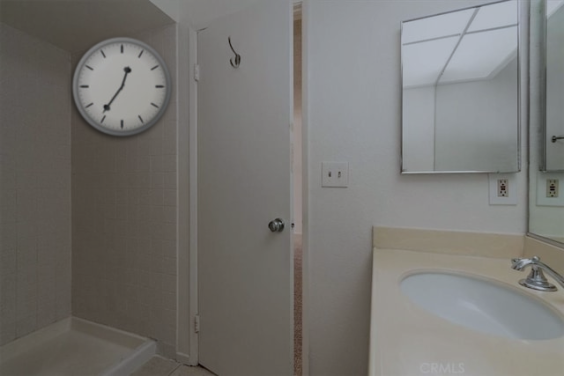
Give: 12:36
